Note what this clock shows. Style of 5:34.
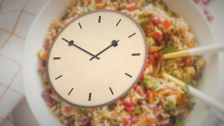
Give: 1:50
